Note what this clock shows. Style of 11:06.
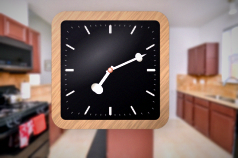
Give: 7:11
